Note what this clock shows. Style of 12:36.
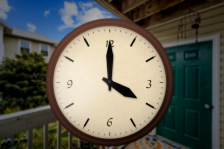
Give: 4:00
